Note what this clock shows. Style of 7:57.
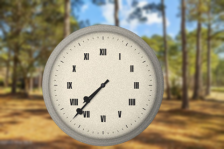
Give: 7:37
